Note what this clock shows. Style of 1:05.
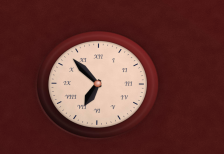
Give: 6:53
